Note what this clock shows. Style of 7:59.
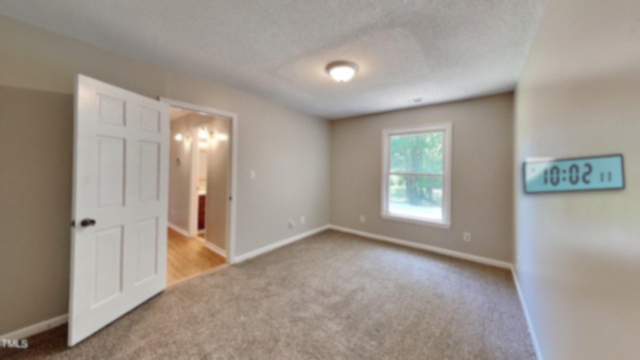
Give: 10:02
